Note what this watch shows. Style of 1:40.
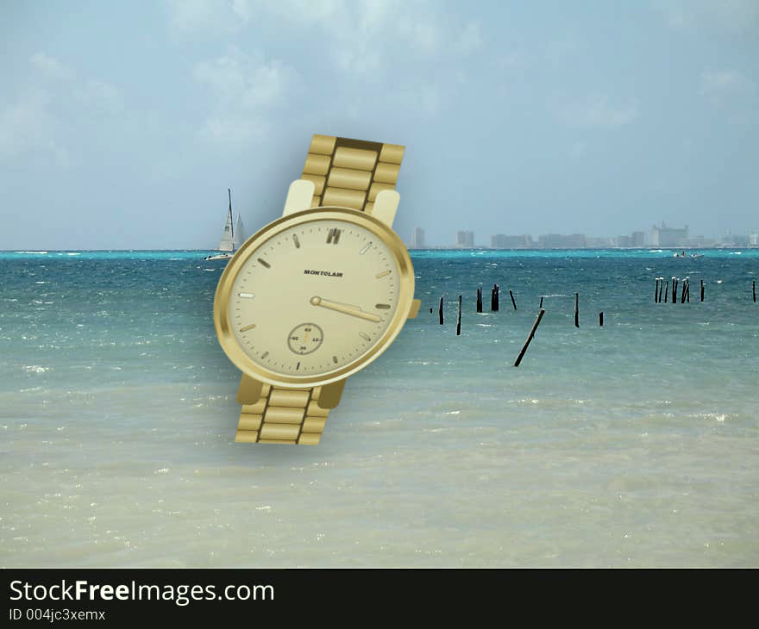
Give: 3:17
